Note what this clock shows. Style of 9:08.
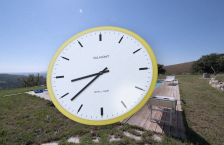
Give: 8:38
